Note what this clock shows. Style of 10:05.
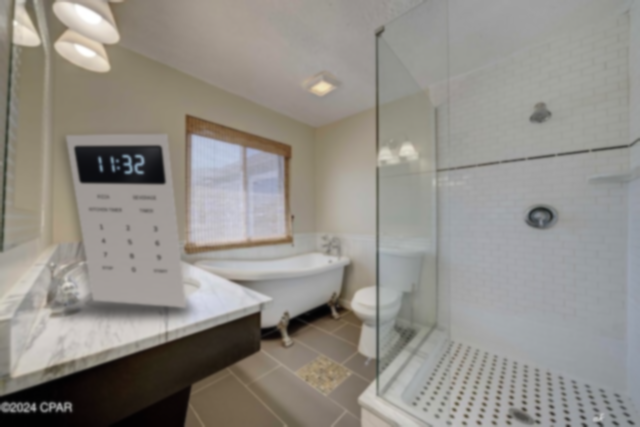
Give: 11:32
